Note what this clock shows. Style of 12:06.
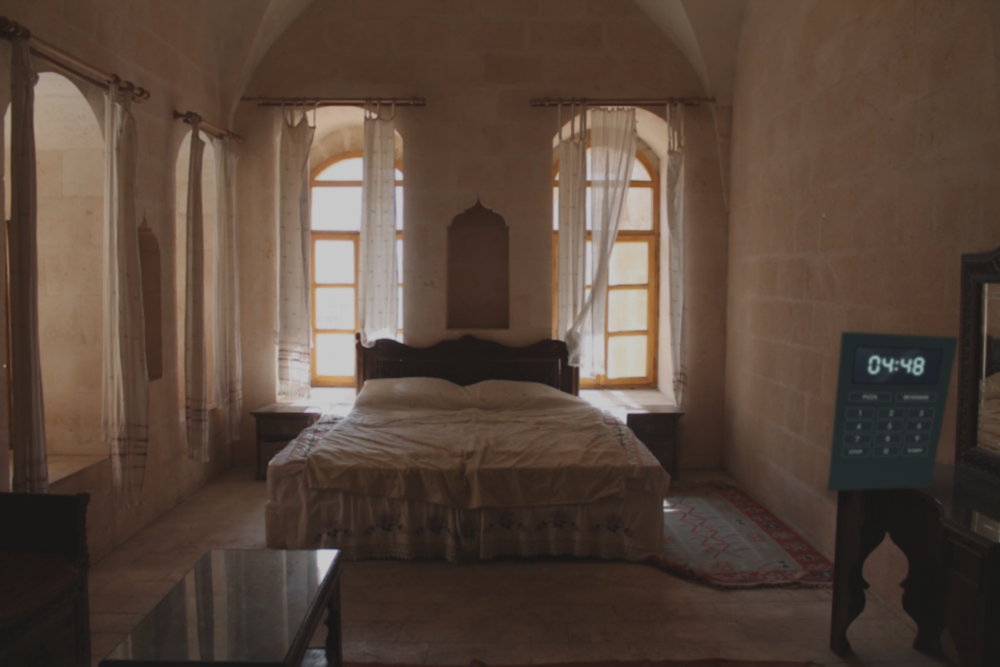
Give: 4:48
